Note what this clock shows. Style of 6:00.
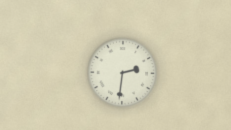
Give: 2:31
